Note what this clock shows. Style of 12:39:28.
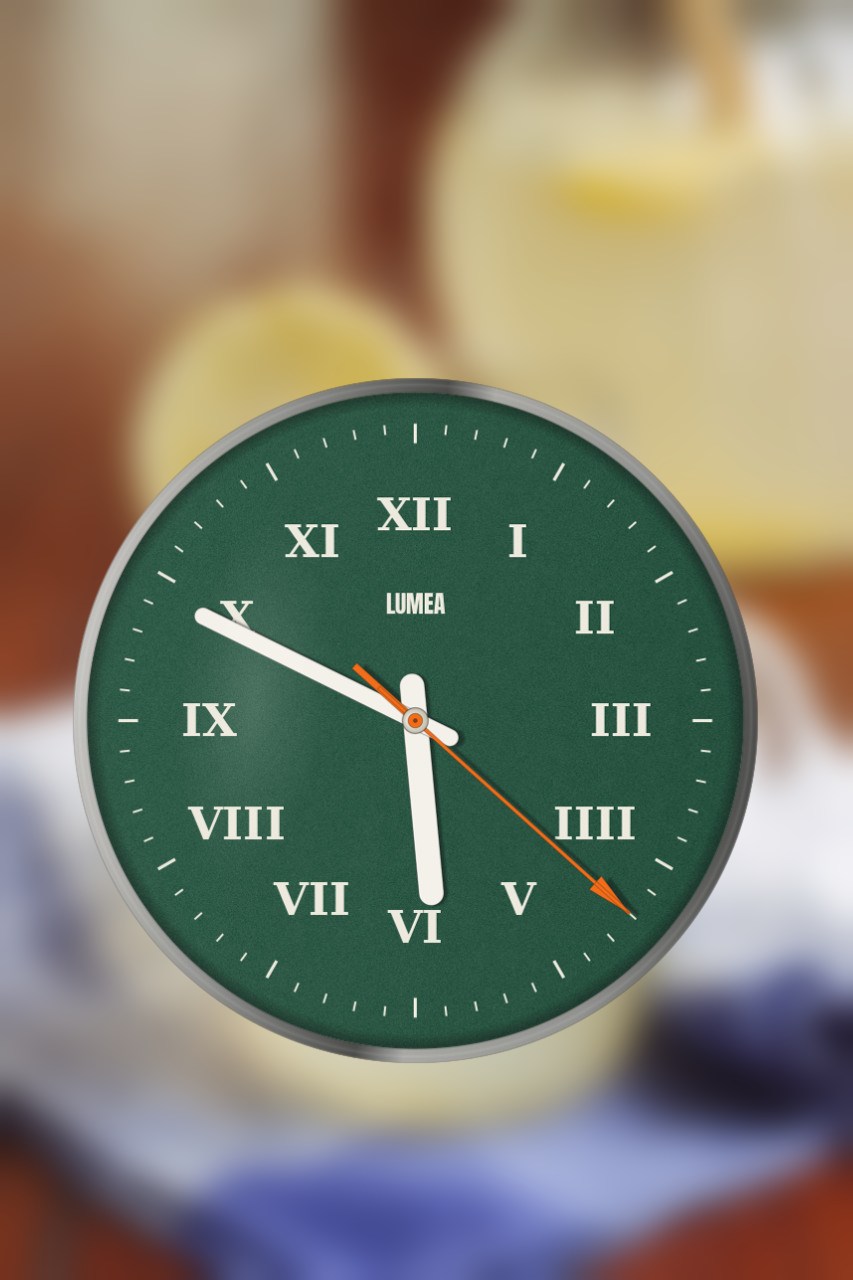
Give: 5:49:22
